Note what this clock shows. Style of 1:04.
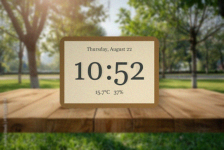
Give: 10:52
